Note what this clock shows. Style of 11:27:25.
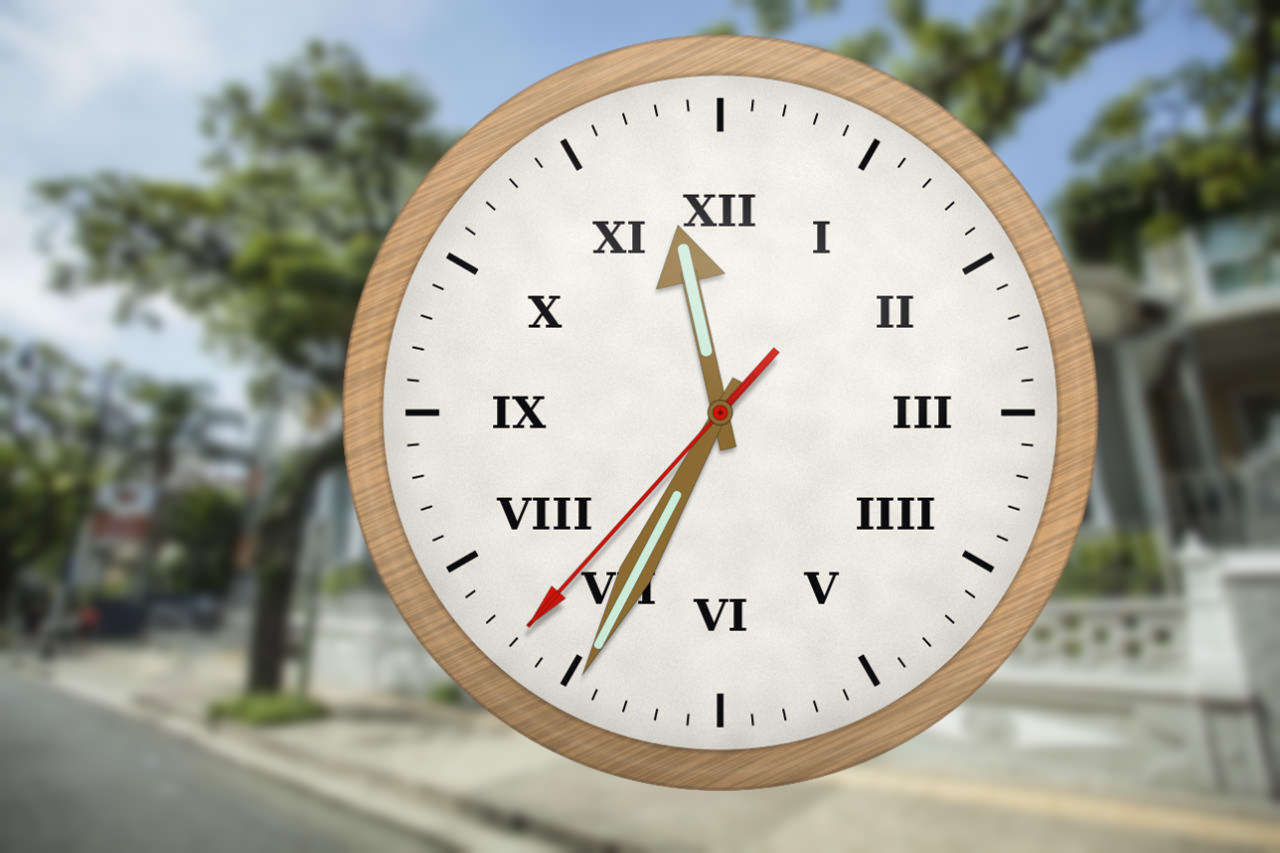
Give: 11:34:37
